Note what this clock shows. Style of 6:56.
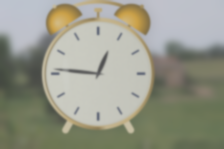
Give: 12:46
